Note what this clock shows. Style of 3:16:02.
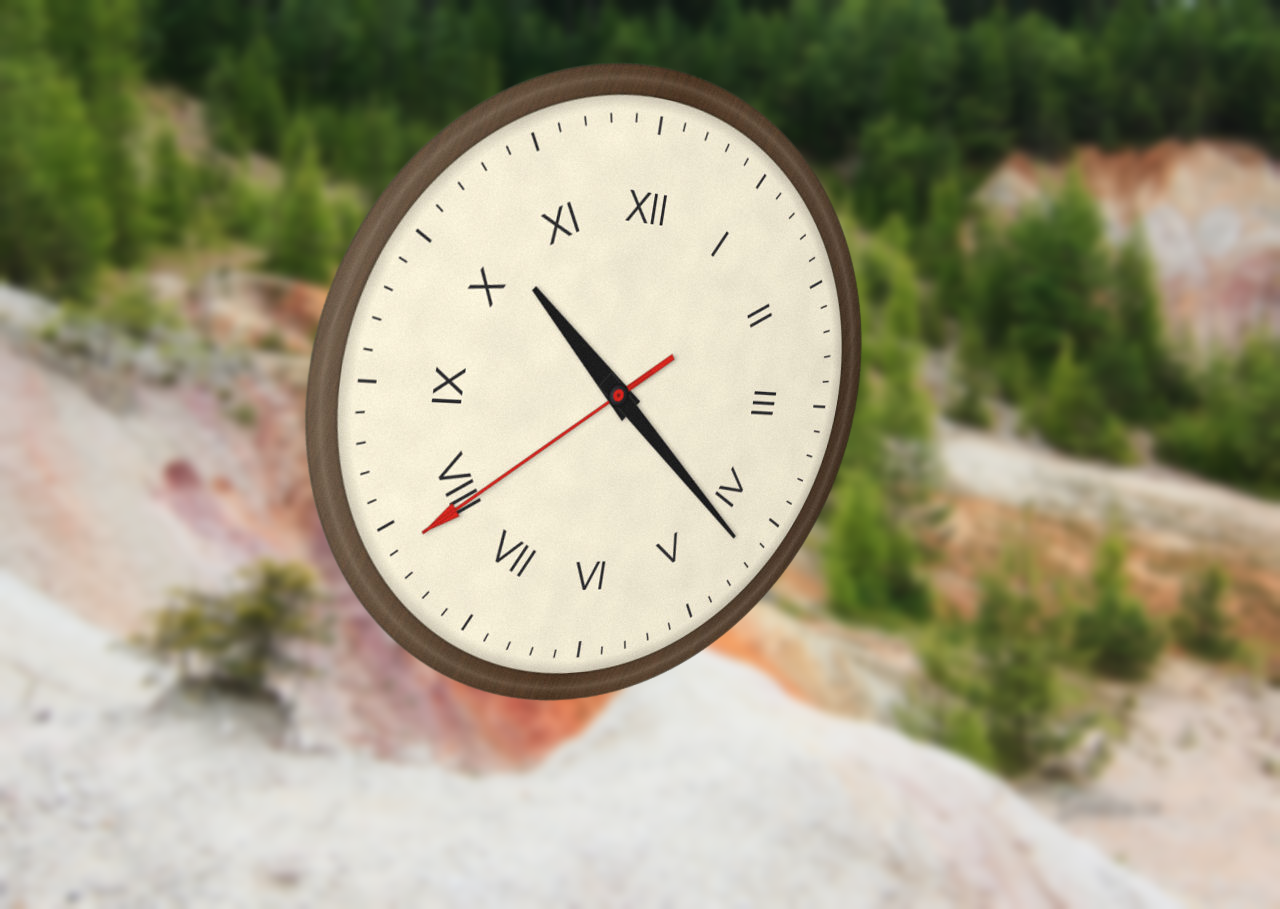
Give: 10:21:39
